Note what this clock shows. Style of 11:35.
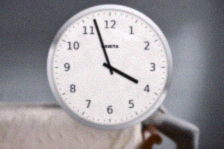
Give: 3:57
